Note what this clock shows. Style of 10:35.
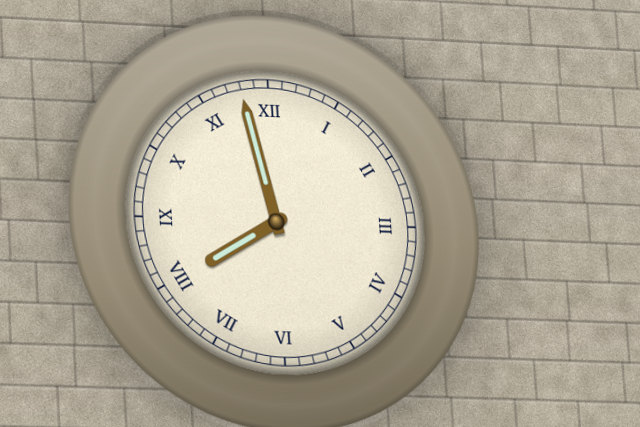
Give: 7:58
